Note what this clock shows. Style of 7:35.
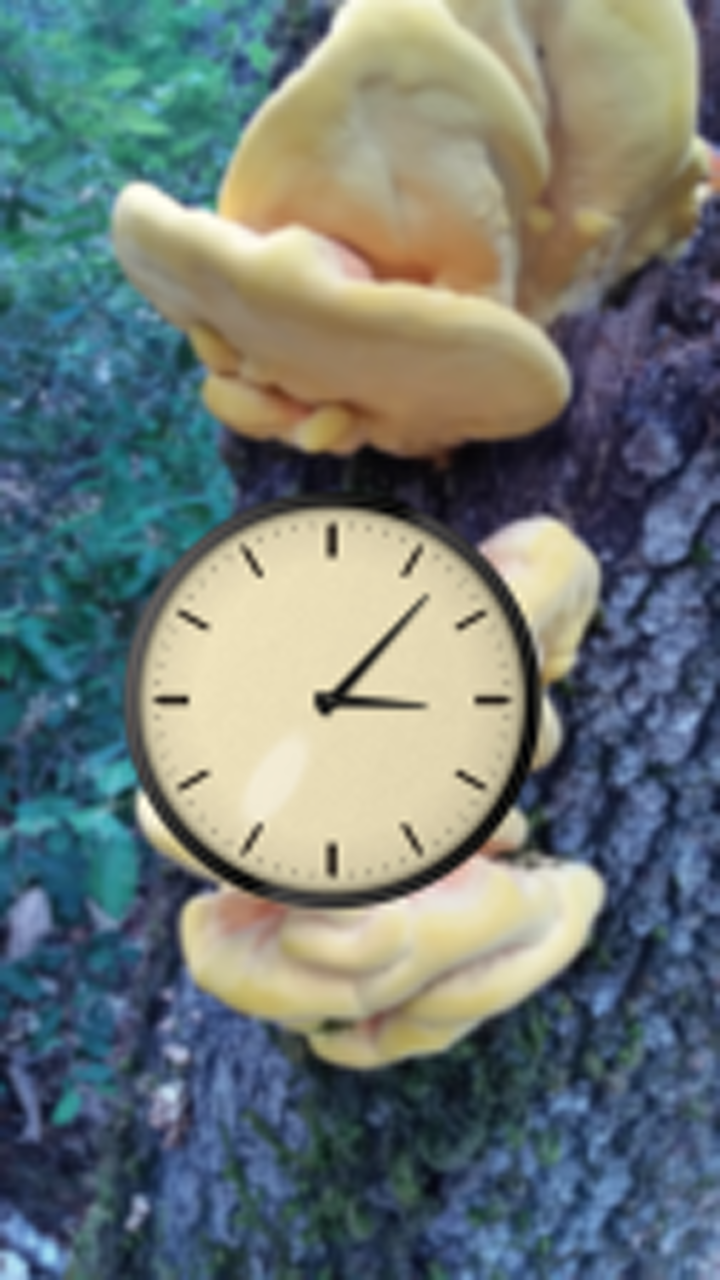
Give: 3:07
